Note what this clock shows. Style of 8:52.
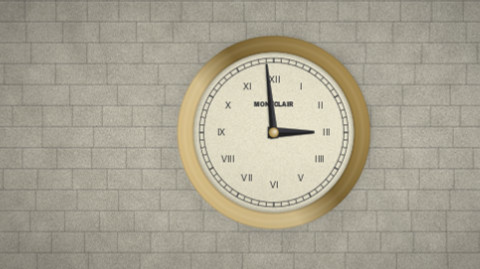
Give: 2:59
